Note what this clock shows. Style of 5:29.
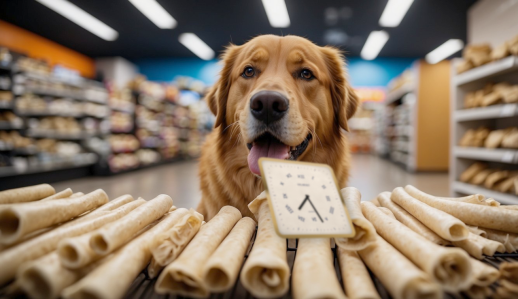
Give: 7:27
